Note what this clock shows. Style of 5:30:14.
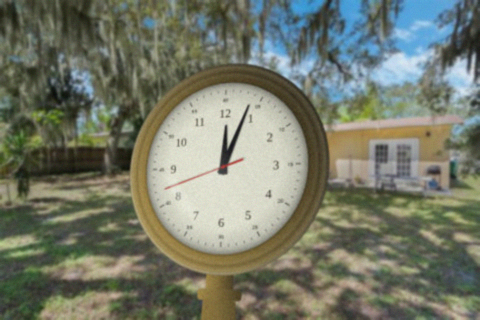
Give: 12:03:42
